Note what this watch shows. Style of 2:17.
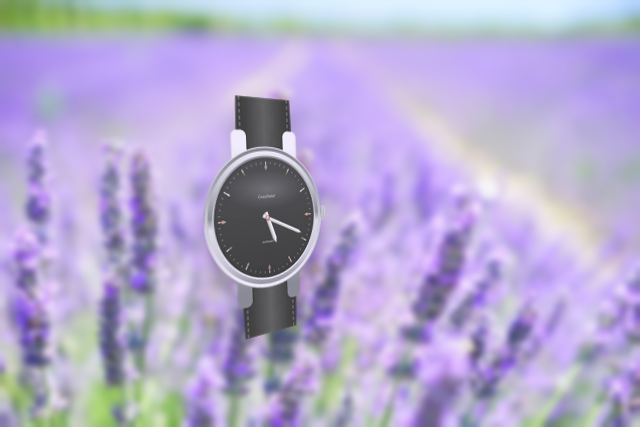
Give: 5:19
